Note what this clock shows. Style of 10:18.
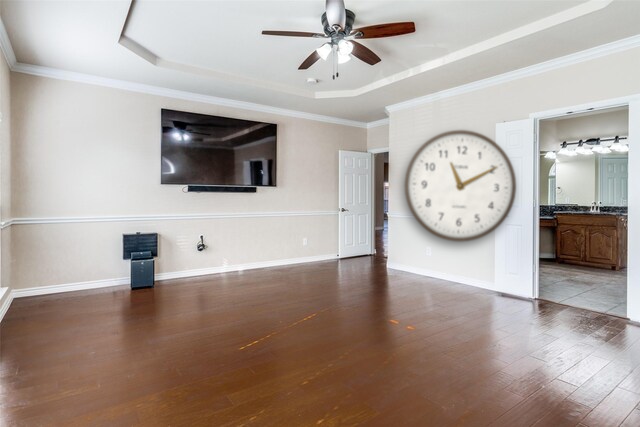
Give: 11:10
